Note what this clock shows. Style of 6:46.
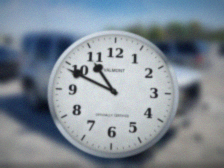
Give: 10:49
